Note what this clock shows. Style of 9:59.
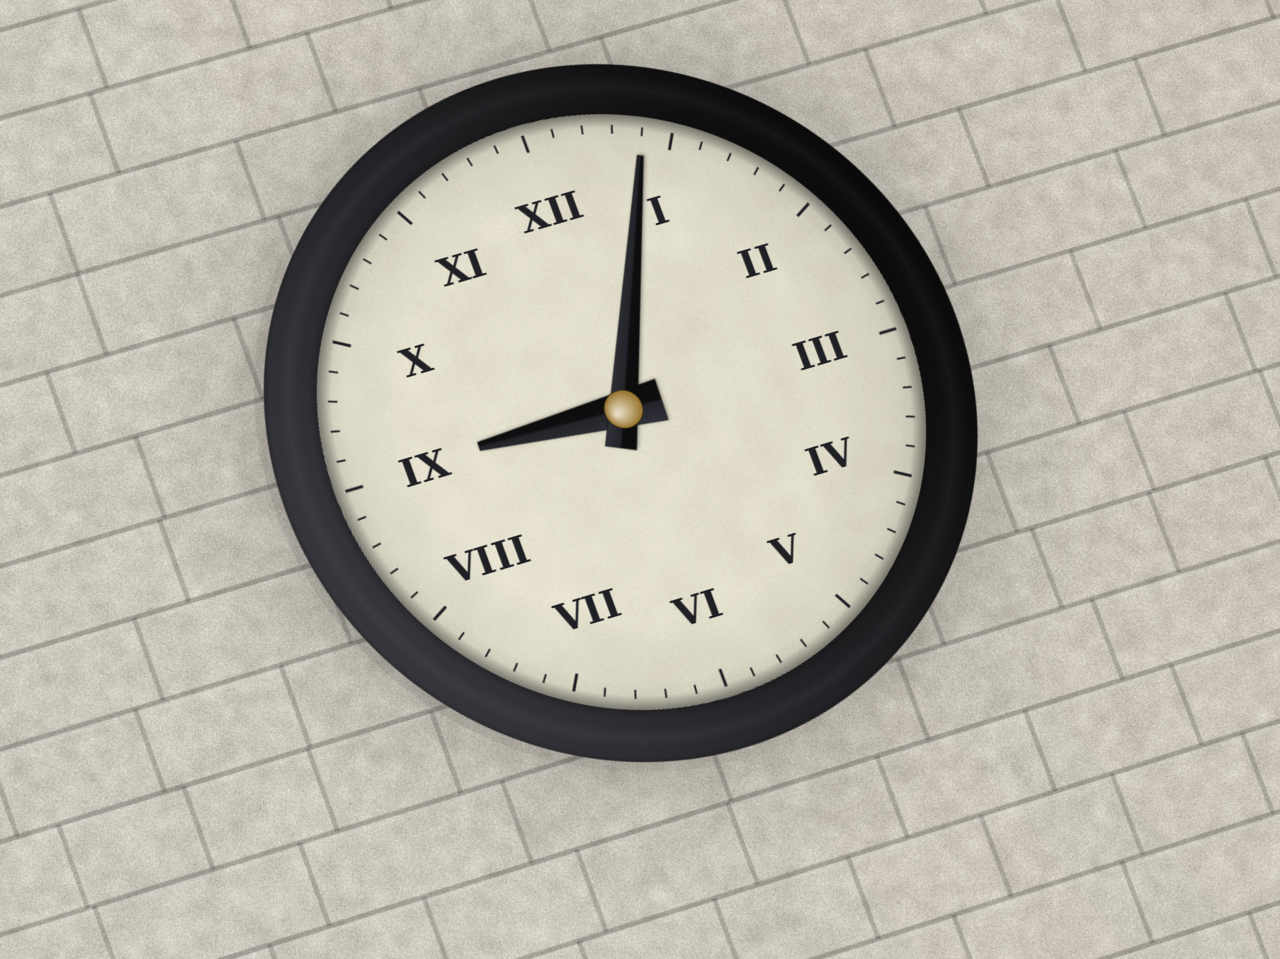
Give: 9:04
